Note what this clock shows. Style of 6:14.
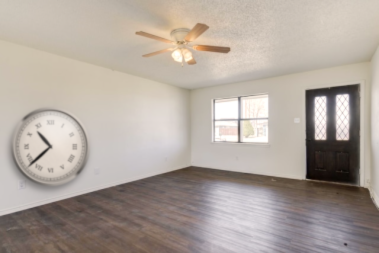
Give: 10:38
